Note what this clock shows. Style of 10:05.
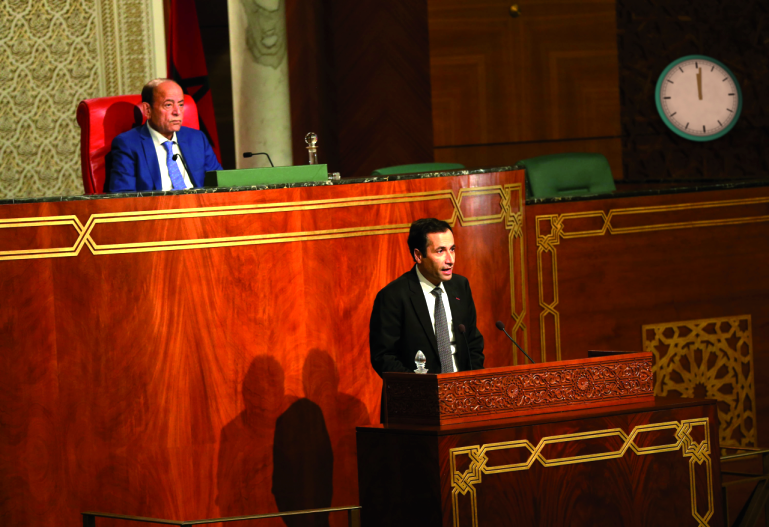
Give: 12:01
